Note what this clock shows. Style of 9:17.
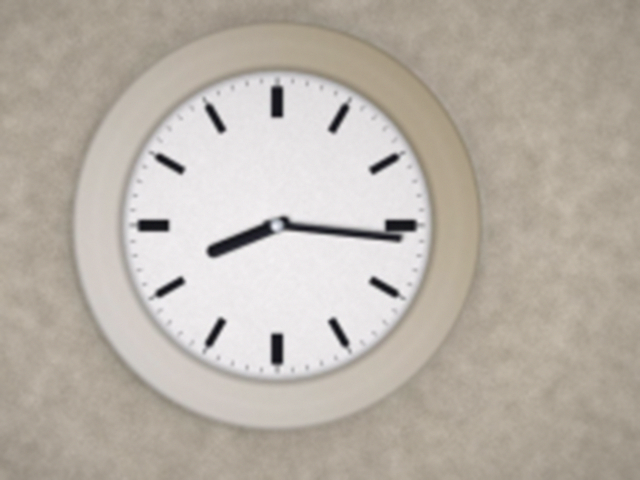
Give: 8:16
